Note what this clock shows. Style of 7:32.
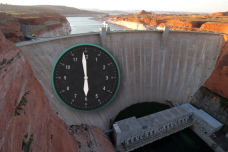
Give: 5:59
